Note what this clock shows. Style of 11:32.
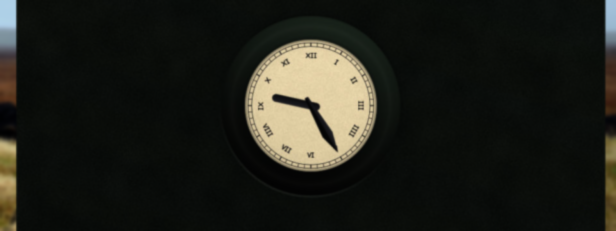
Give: 9:25
